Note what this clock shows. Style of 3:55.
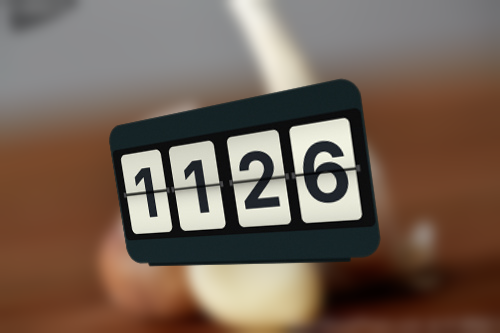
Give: 11:26
